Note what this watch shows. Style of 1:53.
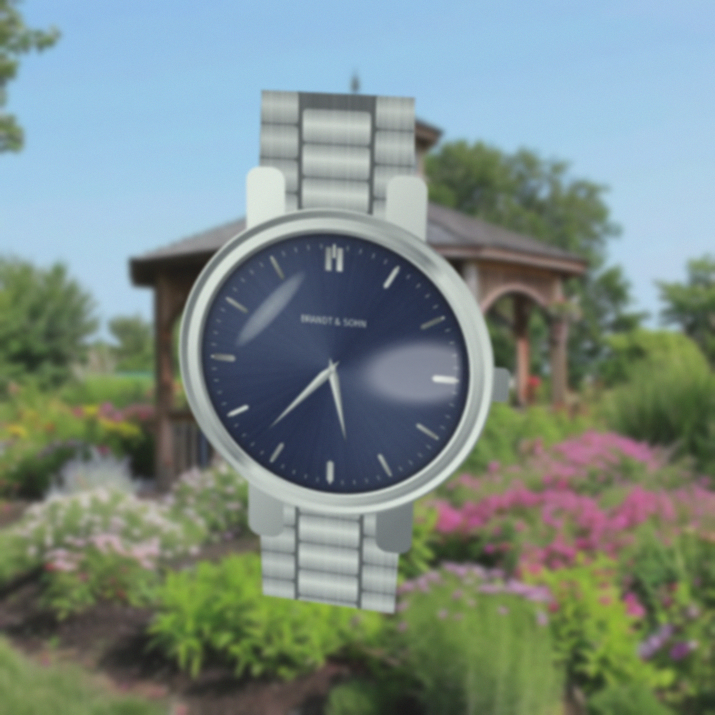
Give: 5:37
